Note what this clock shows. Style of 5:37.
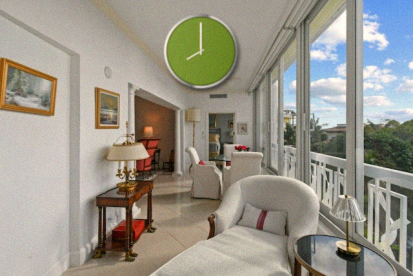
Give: 8:00
